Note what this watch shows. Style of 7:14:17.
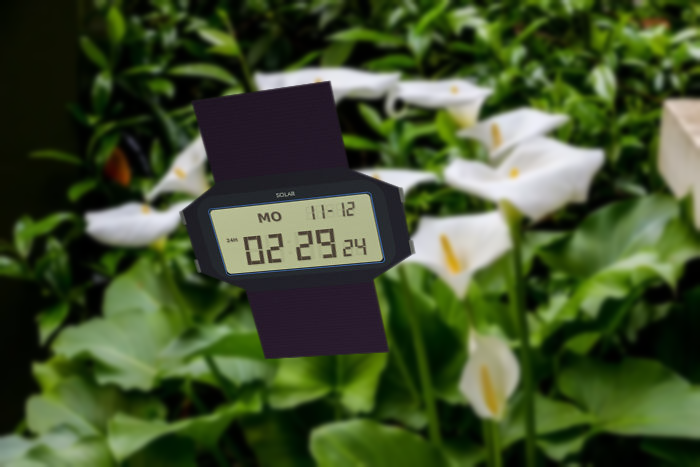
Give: 2:29:24
